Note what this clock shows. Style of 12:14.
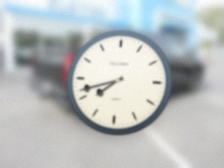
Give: 7:42
